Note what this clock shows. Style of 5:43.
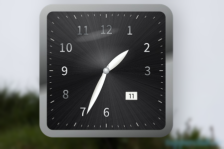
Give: 1:34
